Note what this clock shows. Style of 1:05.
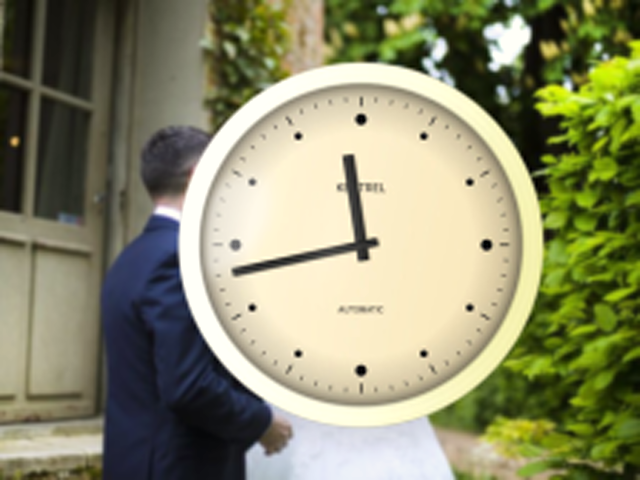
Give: 11:43
